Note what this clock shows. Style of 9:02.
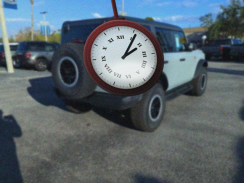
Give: 2:06
